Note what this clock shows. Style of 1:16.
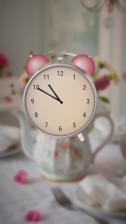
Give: 10:50
